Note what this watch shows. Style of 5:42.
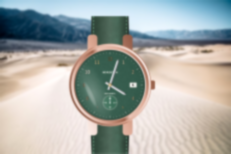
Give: 4:03
